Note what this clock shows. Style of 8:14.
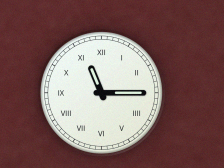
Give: 11:15
